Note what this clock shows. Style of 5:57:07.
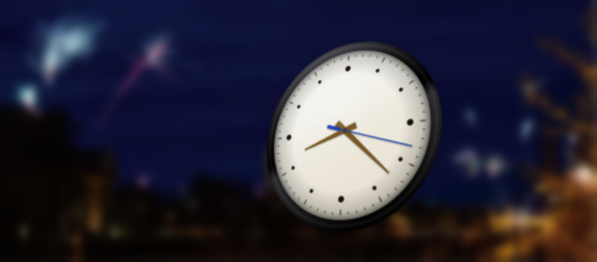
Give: 8:22:18
